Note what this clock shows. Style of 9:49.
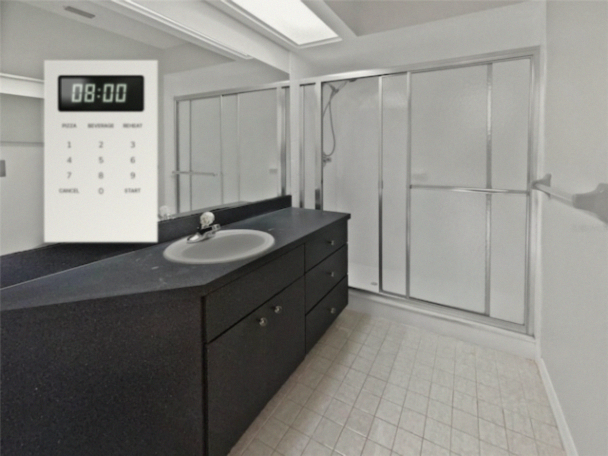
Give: 8:00
